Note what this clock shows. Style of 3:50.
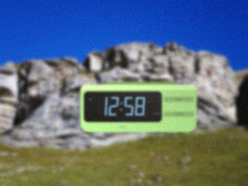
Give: 12:58
